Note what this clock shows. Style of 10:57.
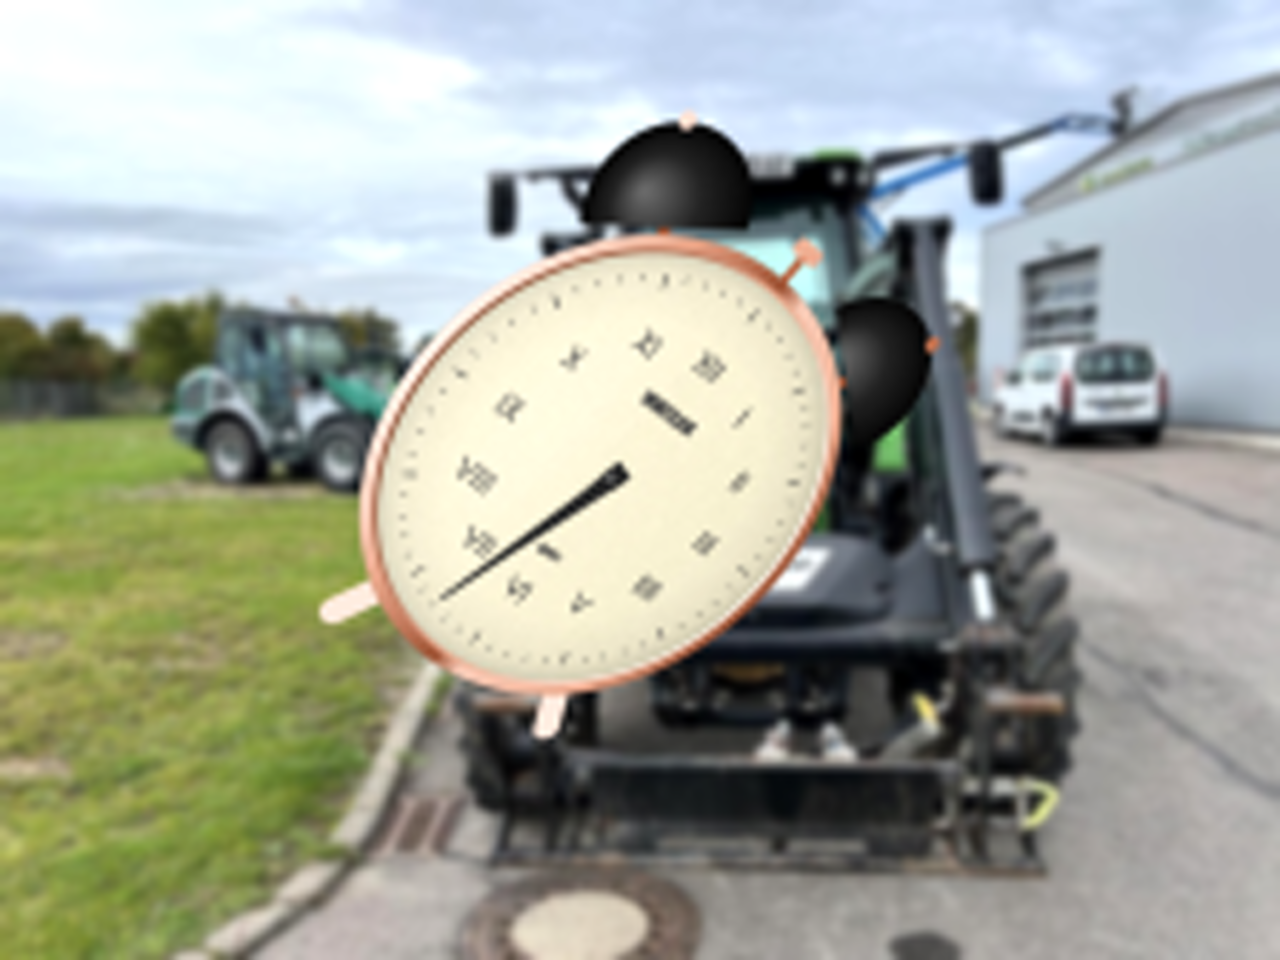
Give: 6:33
